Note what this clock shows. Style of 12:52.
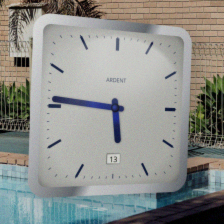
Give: 5:46
